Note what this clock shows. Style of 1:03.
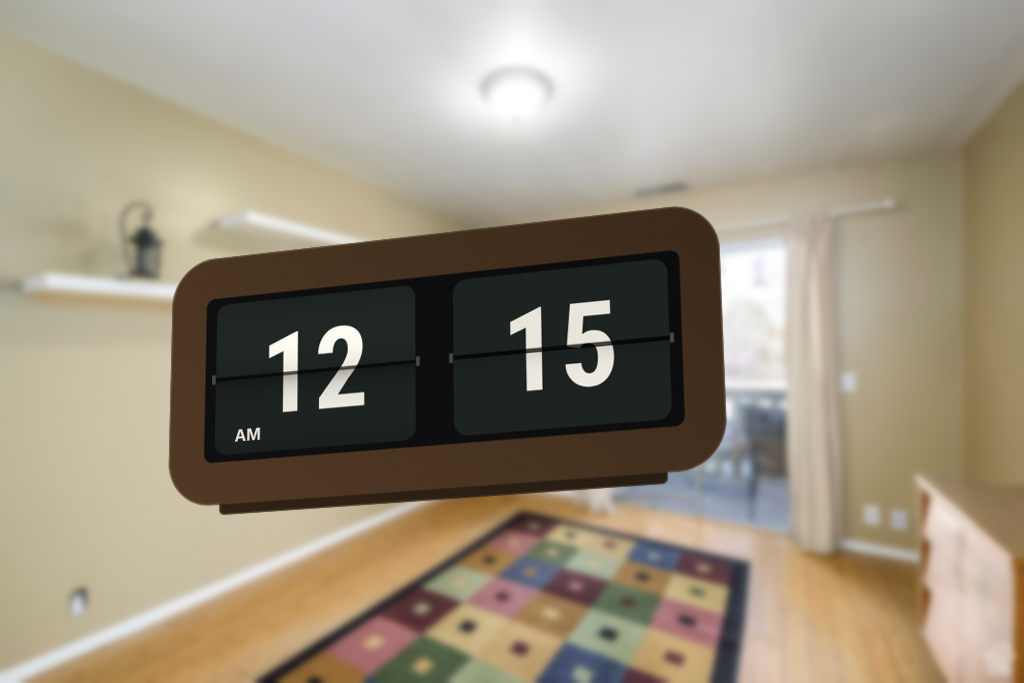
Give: 12:15
